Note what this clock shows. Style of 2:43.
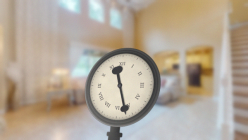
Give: 11:27
